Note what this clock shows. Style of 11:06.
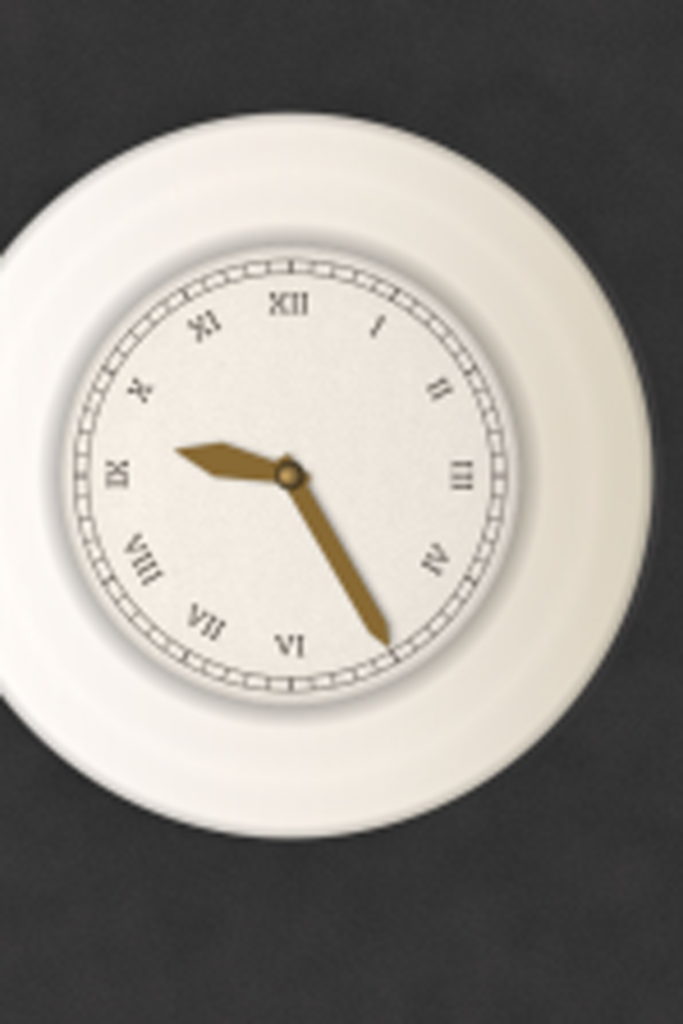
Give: 9:25
